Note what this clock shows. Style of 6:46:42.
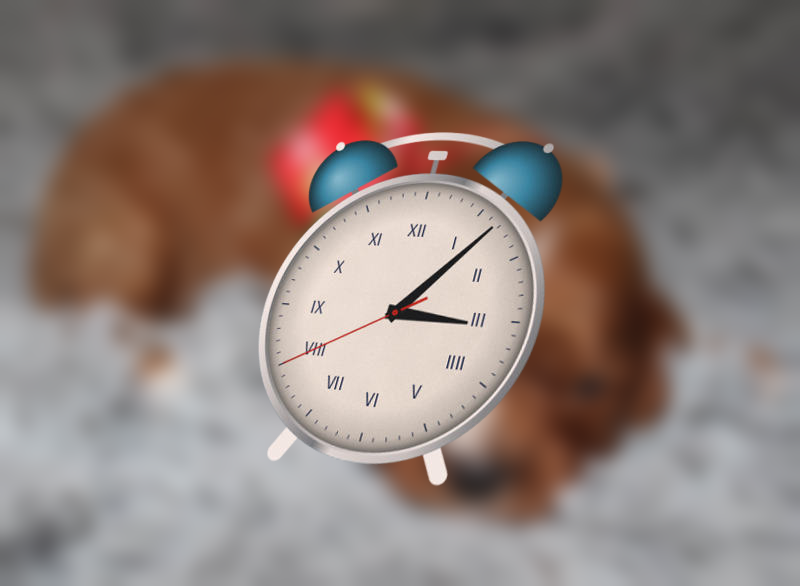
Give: 3:06:40
